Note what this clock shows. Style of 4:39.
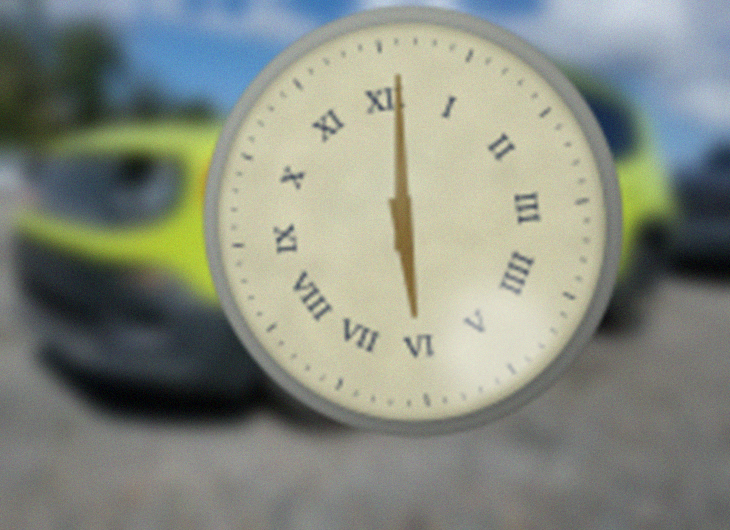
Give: 6:01
